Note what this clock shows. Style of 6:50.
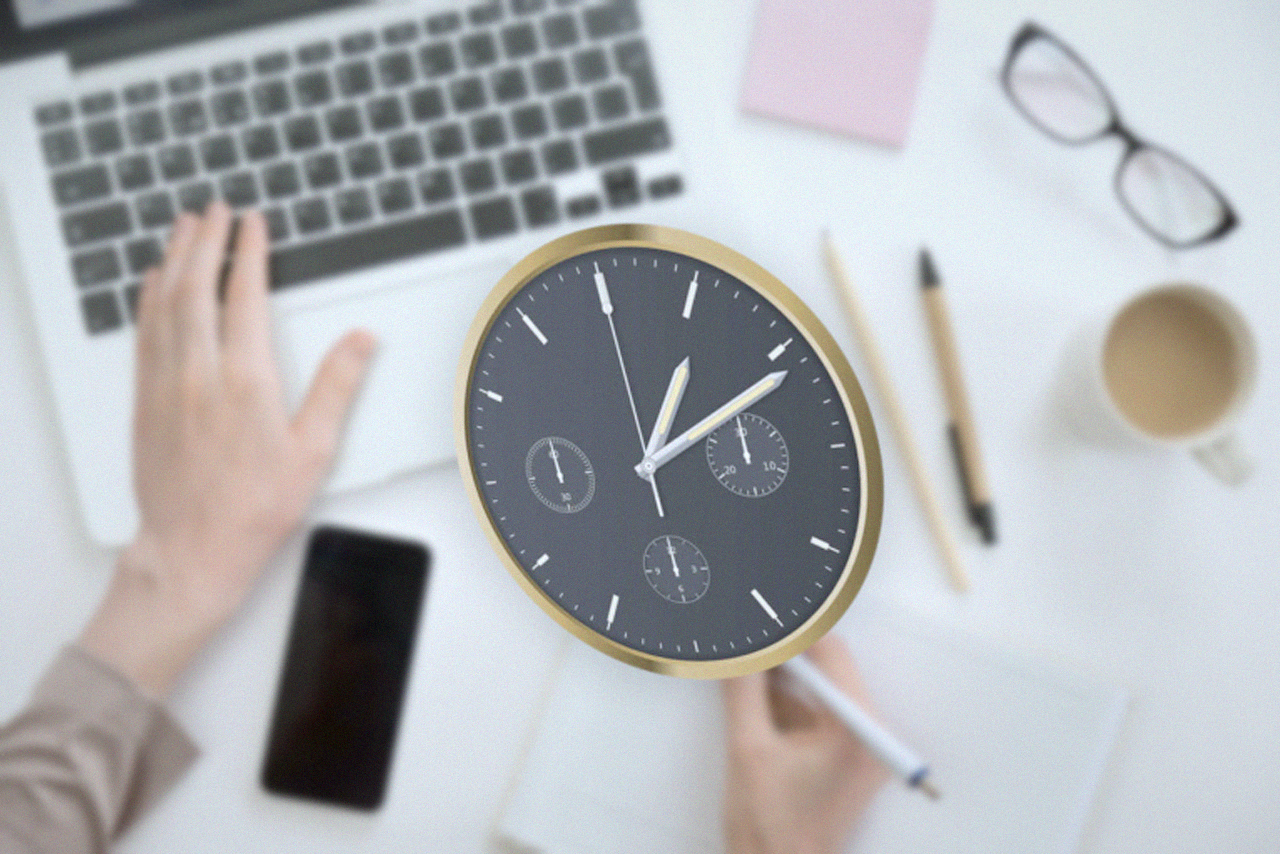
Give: 1:11
